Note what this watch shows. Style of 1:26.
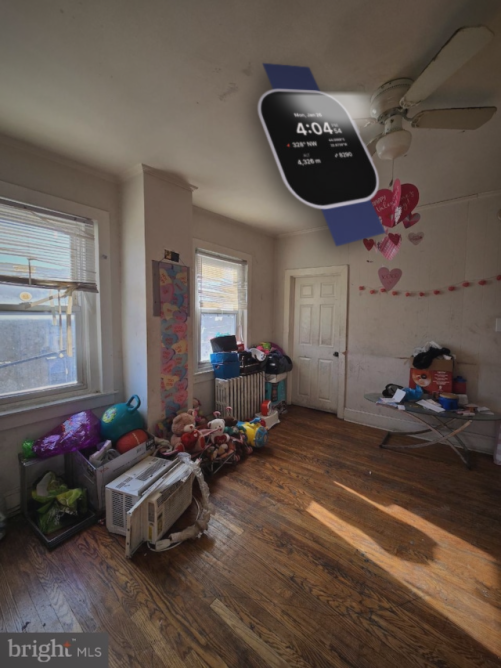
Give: 4:04
